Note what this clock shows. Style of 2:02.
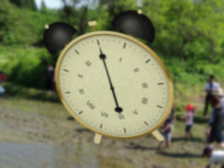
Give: 6:00
